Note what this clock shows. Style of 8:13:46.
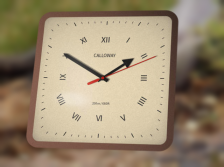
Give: 1:50:11
